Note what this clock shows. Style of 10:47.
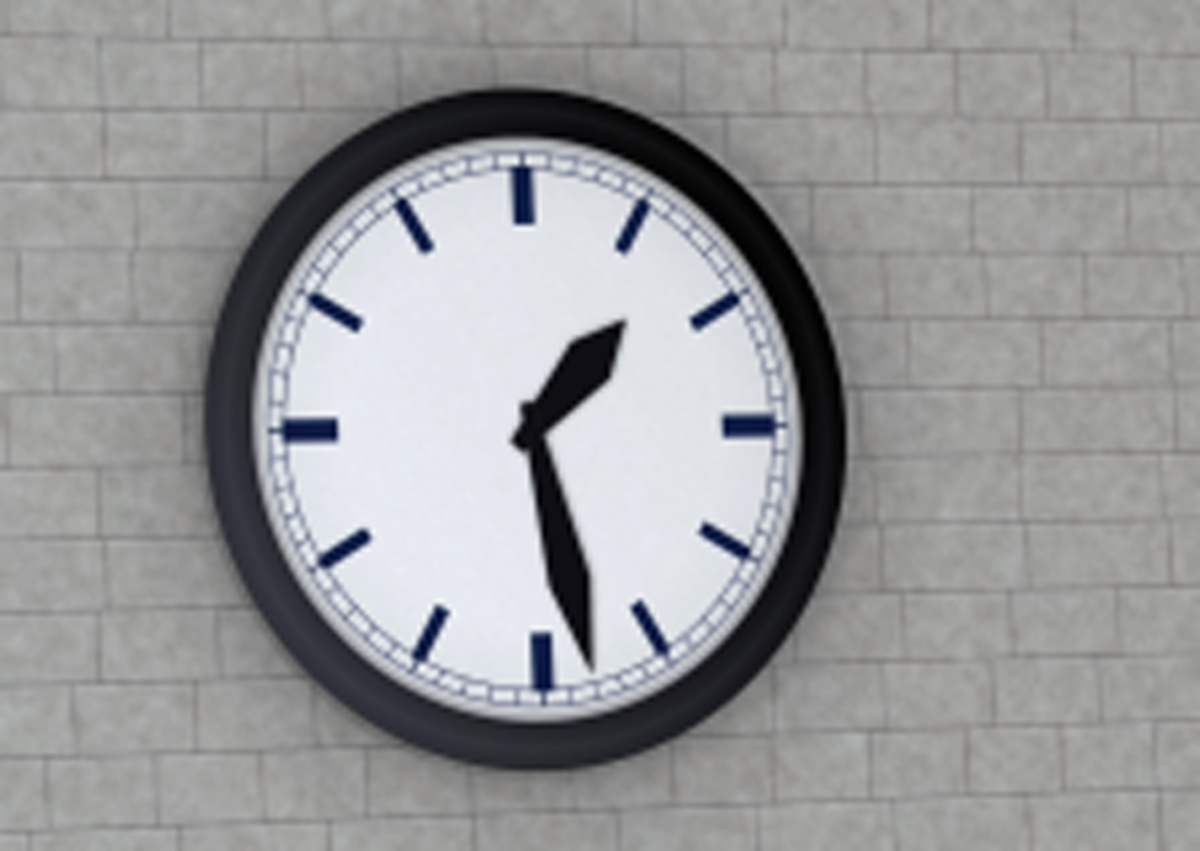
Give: 1:28
